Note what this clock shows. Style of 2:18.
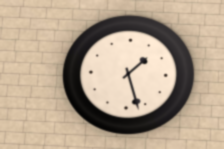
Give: 1:27
